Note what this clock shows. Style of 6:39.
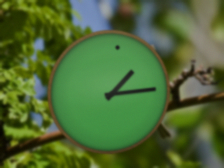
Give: 1:13
